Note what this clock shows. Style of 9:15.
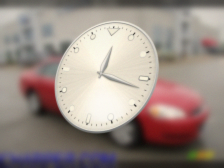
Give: 12:17
